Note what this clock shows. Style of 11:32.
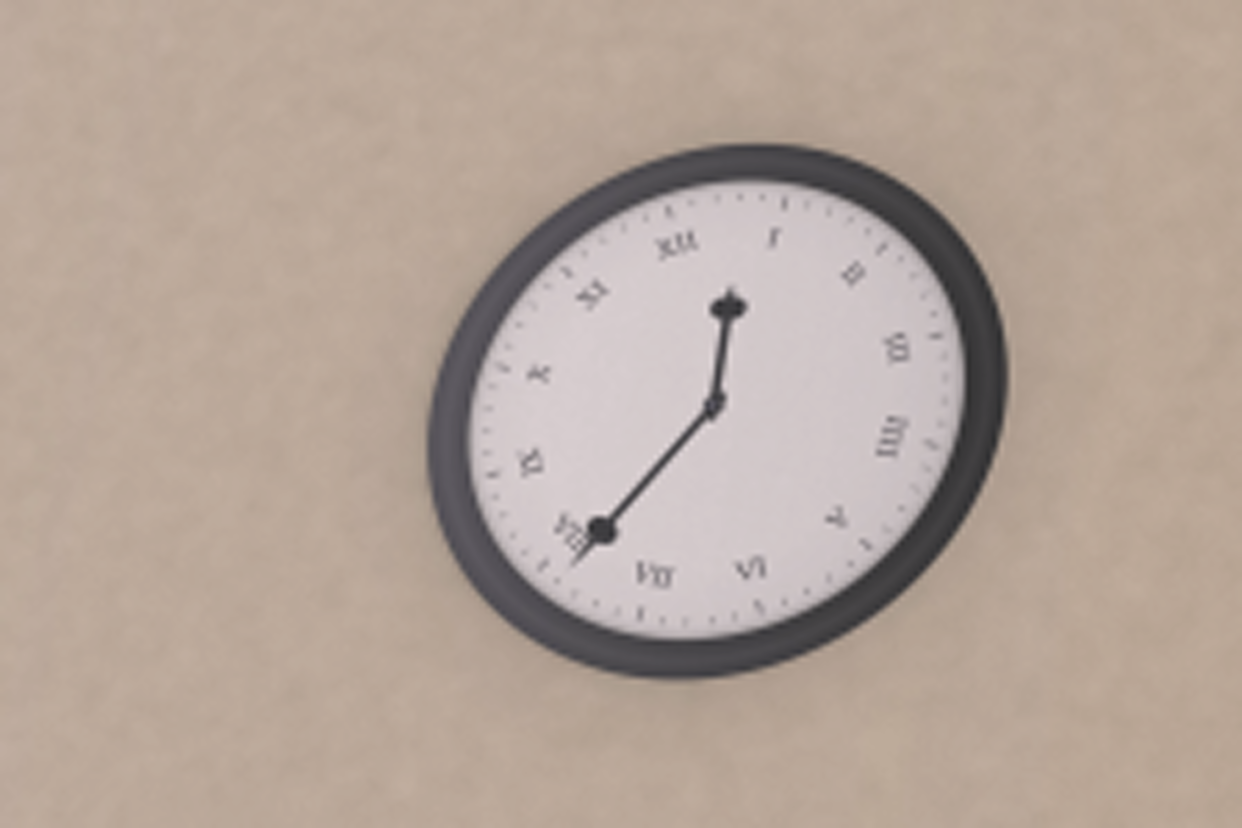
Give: 12:39
